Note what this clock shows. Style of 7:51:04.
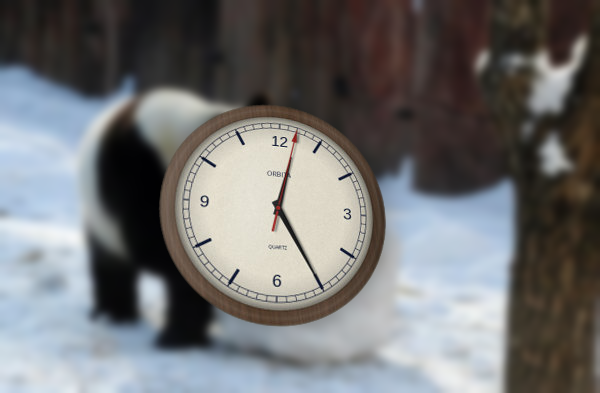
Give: 12:25:02
